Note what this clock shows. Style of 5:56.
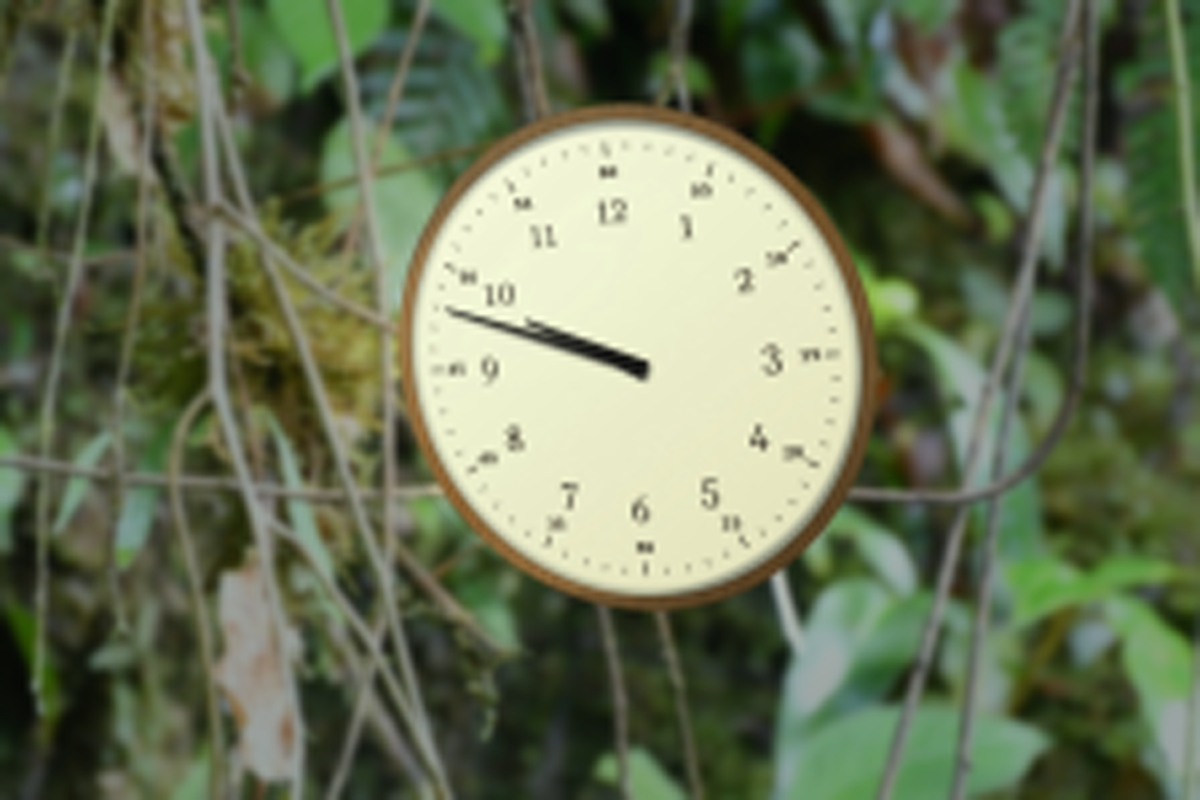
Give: 9:48
